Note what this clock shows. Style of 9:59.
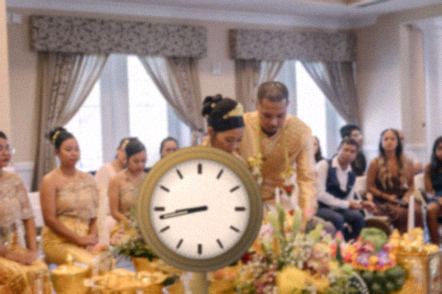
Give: 8:43
